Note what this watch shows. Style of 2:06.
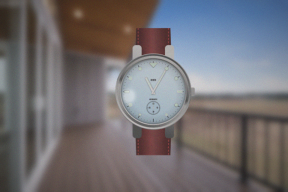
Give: 11:05
